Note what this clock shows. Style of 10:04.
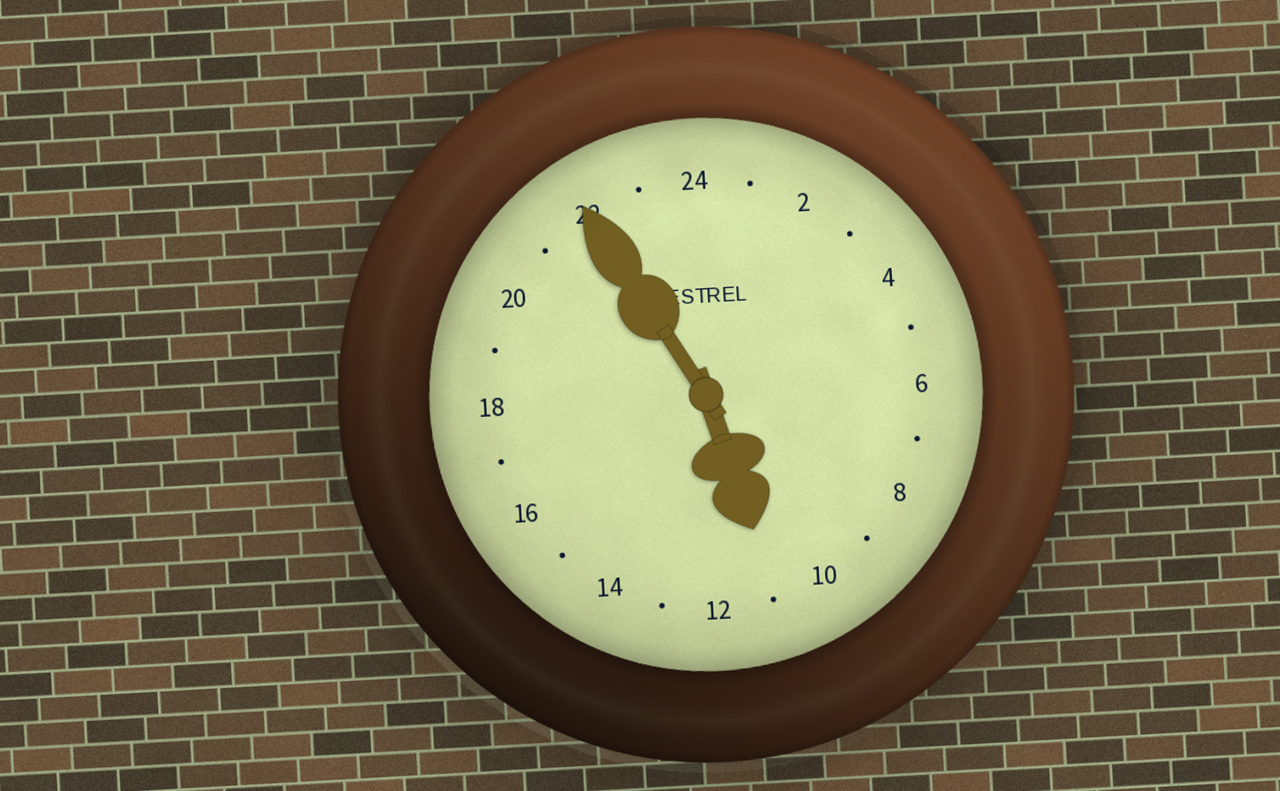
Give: 10:55
